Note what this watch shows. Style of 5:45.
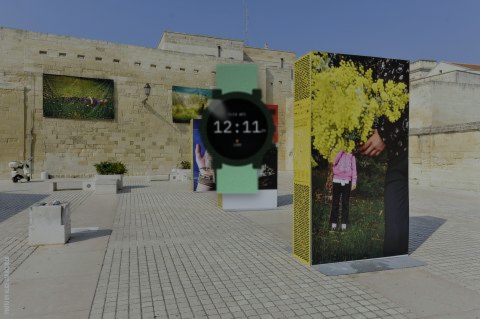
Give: 12:11
